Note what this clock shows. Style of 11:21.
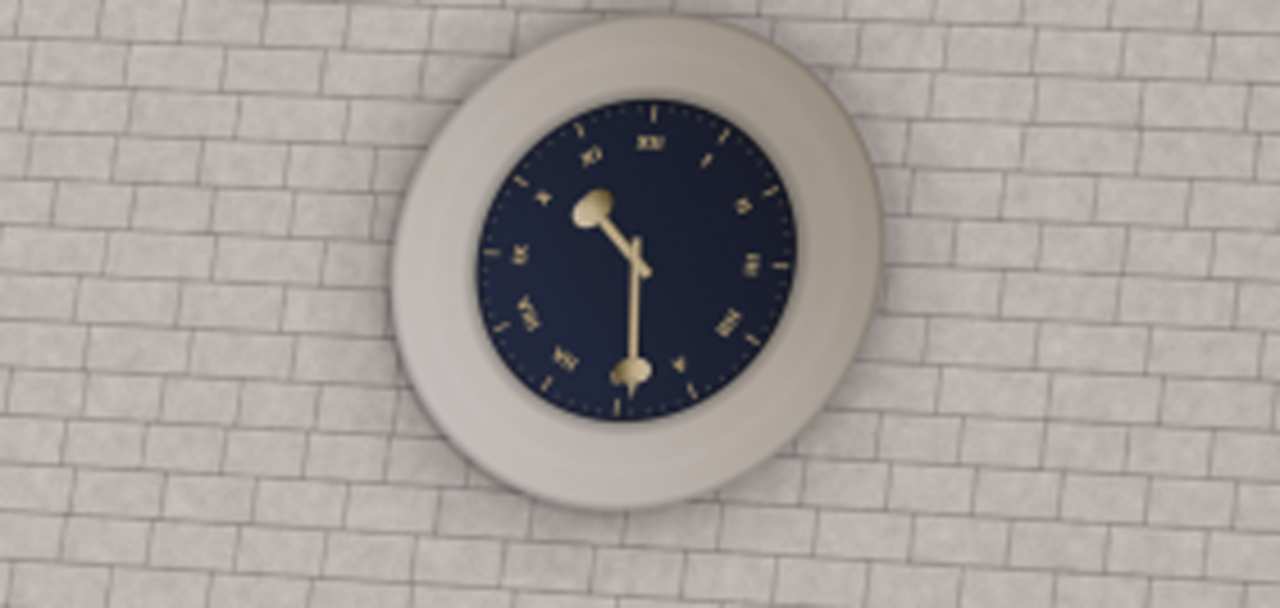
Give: 10:29
